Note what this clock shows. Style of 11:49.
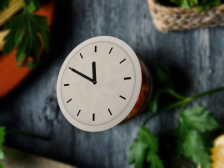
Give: 11:50
